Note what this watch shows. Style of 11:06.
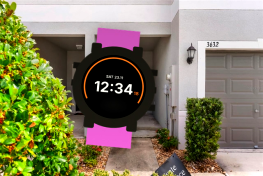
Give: 12:34
